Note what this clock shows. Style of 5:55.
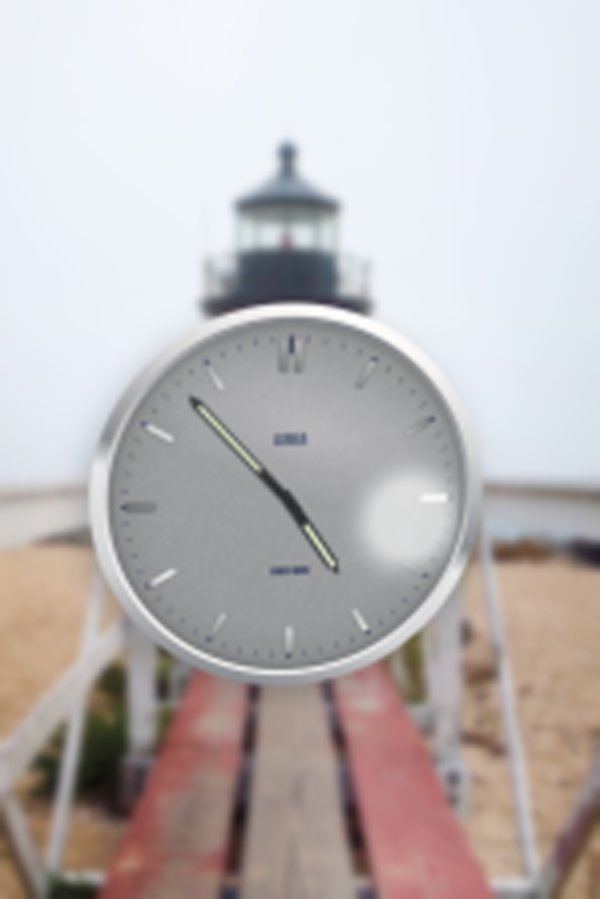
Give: 4:53
